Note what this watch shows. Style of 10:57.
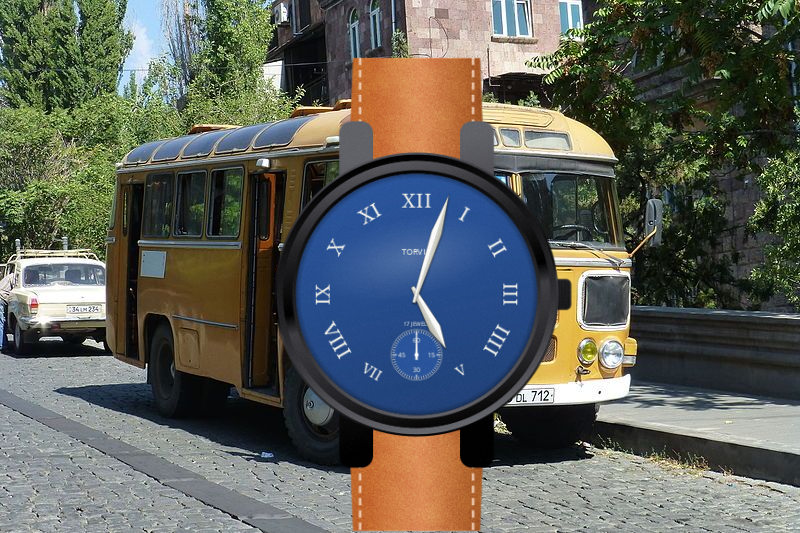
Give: 5:03
